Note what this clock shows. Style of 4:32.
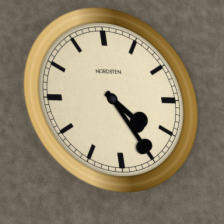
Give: 4:25
